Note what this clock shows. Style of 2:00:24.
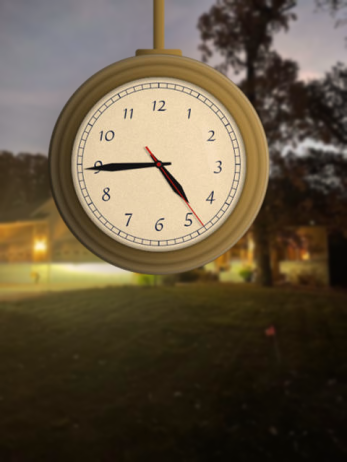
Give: 4:44:24
